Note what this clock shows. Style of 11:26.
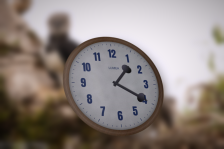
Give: 1:20
